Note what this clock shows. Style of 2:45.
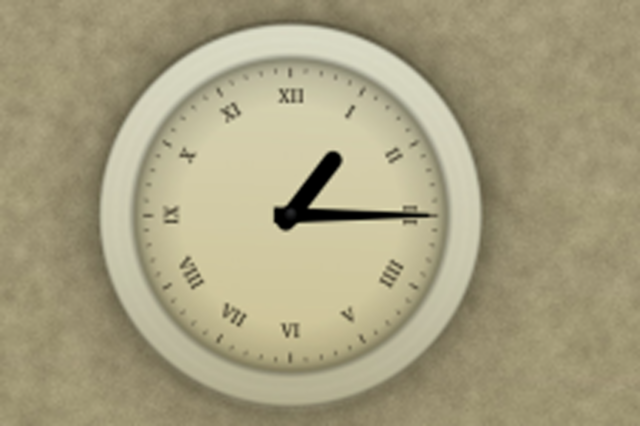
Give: 1:15
